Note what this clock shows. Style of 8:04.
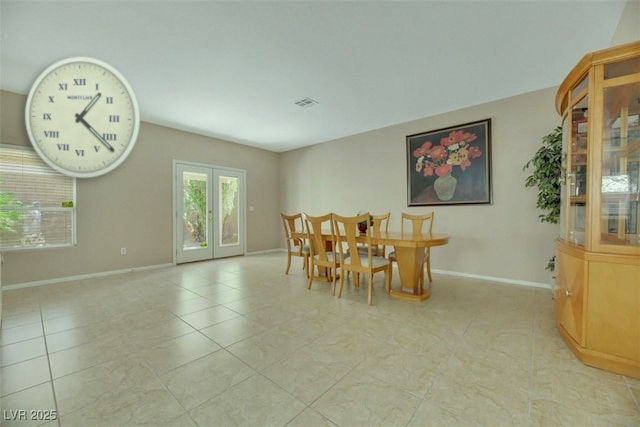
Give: 1:22
